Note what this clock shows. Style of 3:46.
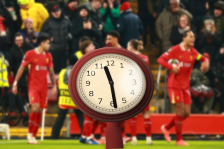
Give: 11:29
